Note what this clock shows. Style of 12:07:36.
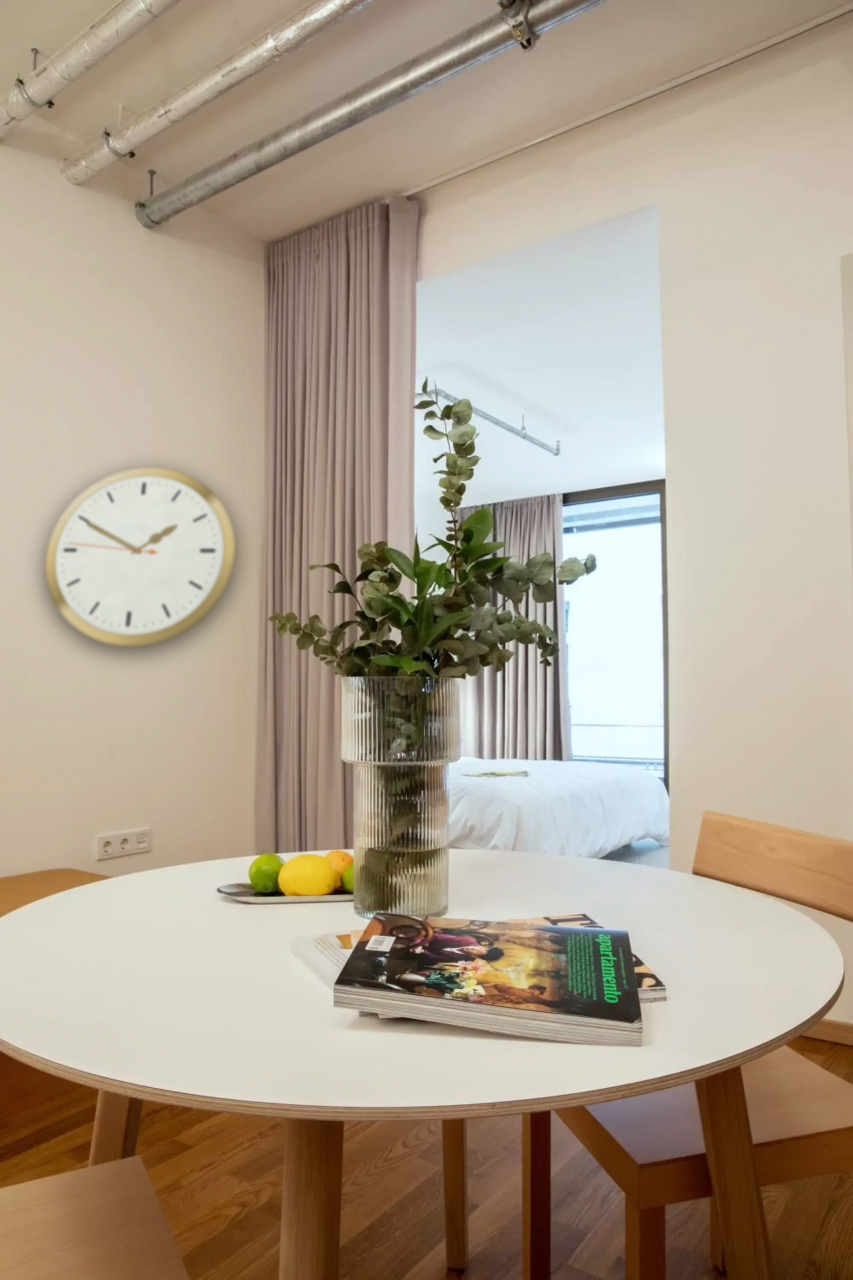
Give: 1:49:46
